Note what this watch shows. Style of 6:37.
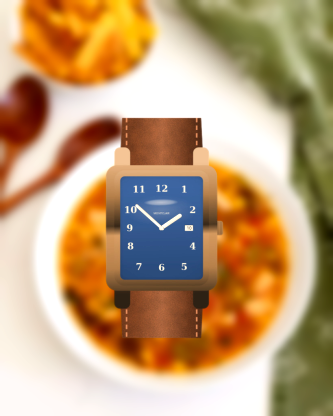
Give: 1:52
